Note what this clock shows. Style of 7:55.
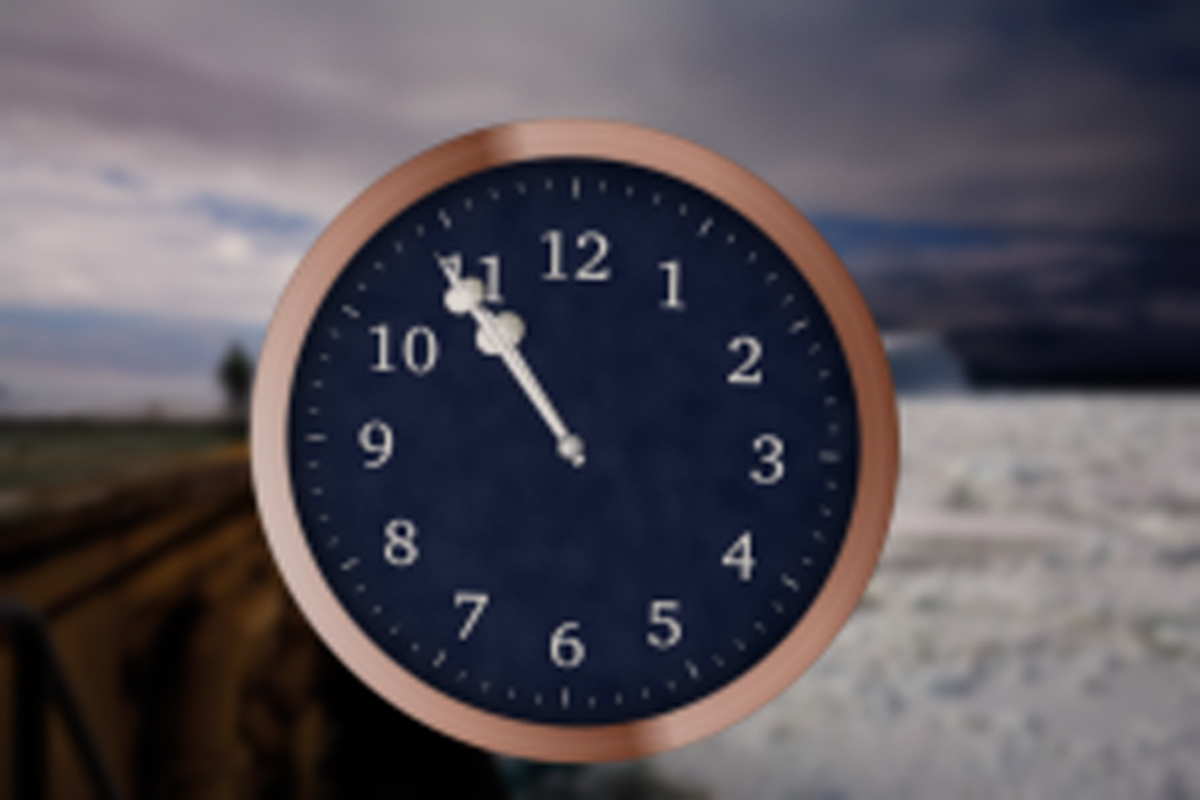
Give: 10:54
